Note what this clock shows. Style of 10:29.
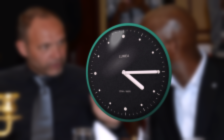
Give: 4:15
